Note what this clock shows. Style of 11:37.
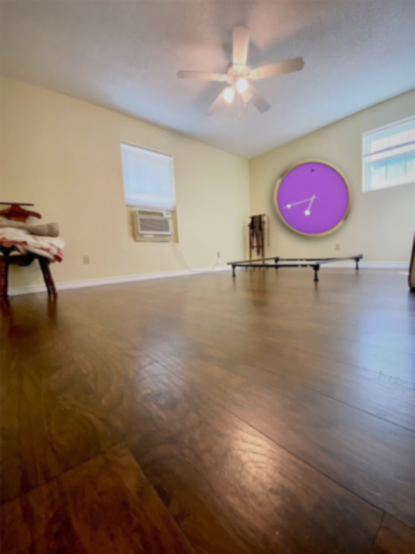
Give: 6:42
